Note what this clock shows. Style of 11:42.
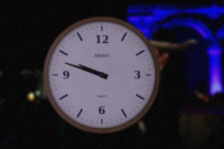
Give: 9:48
